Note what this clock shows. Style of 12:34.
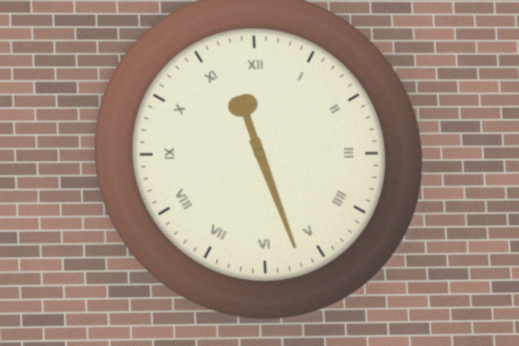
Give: 11:27
